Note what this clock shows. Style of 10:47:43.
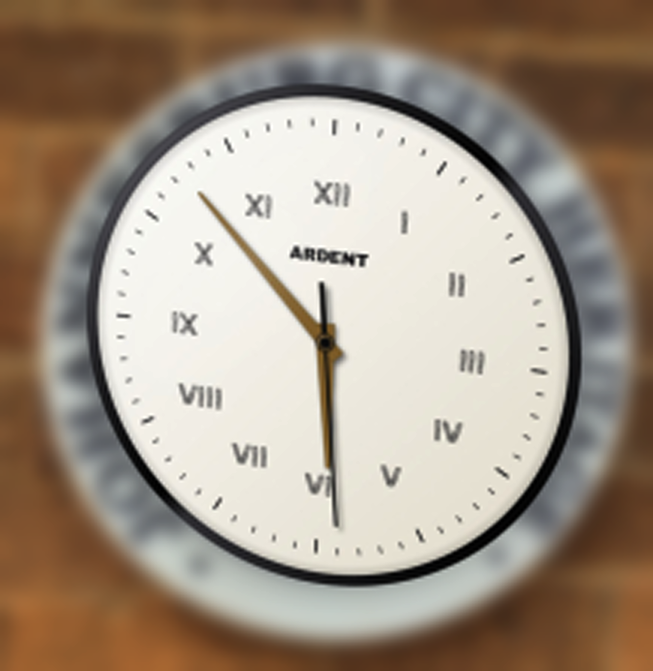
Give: 5:52:29
